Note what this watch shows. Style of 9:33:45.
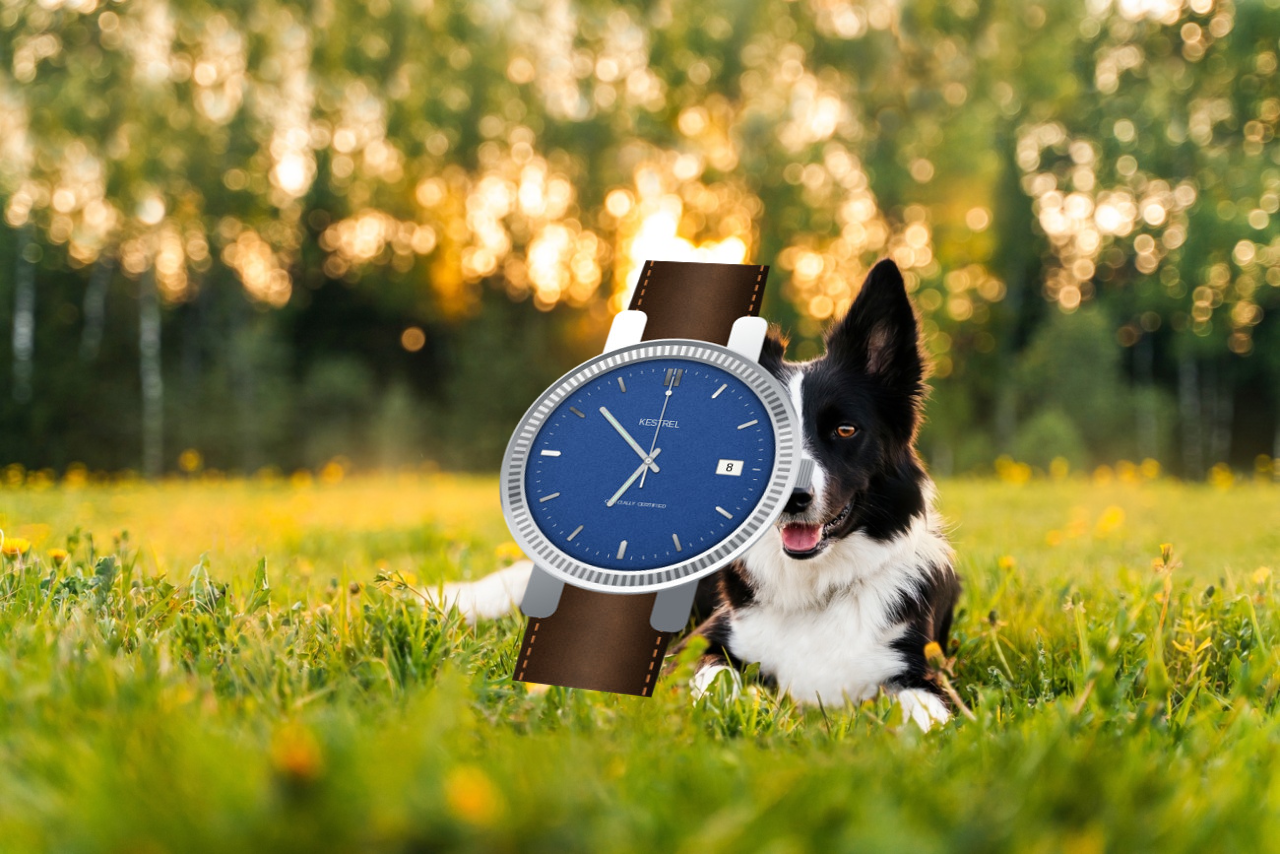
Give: 6:52:00
